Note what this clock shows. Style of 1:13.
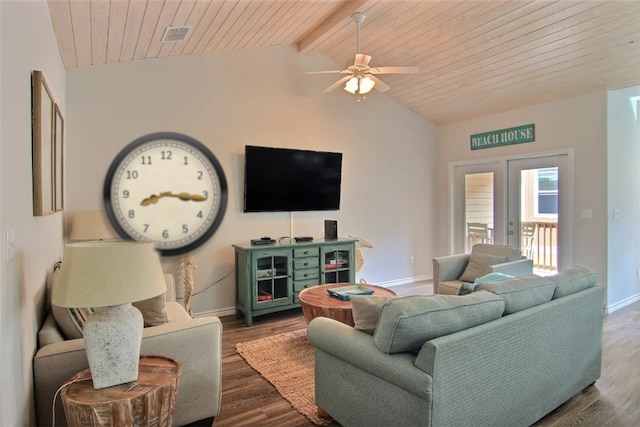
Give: 8:16
